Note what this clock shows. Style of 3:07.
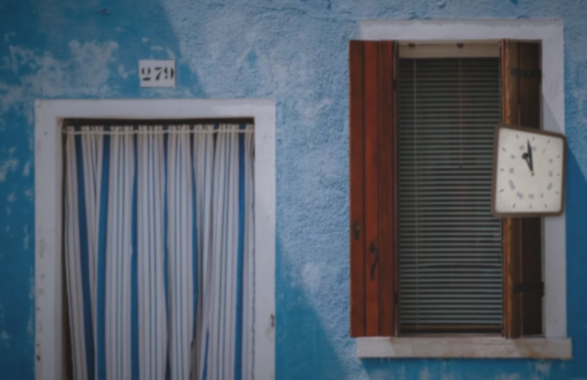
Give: 10:58
